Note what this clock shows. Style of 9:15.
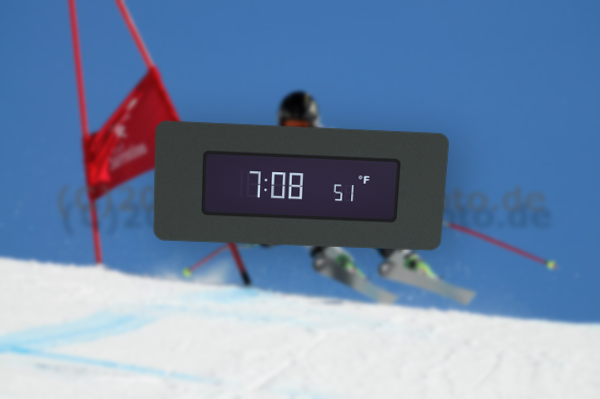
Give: 7:08
